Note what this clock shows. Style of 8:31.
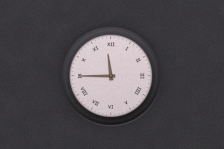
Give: 11:45
